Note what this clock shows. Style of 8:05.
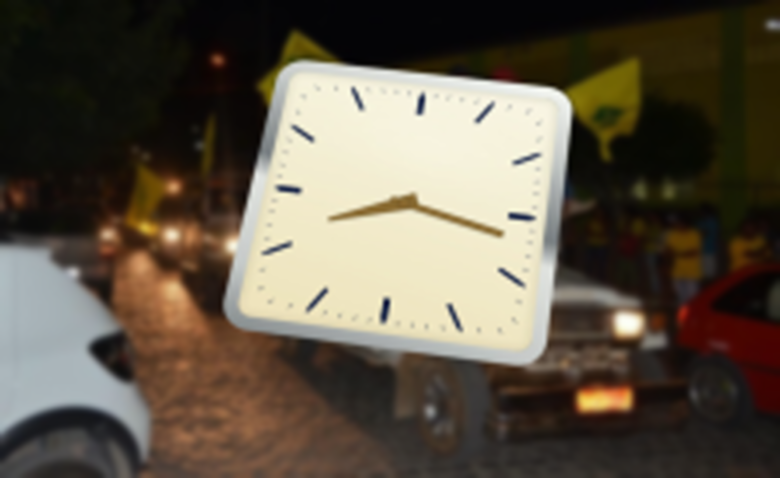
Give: 8:17
